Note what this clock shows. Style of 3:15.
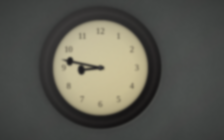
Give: 8:47
